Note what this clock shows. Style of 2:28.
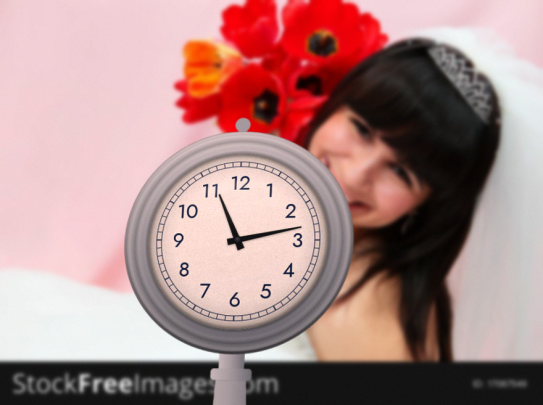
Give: 11:13
